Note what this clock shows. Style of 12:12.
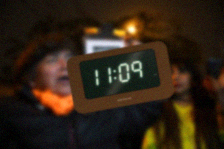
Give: 11:09
